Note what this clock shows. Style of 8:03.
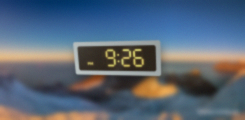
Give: 9:26
